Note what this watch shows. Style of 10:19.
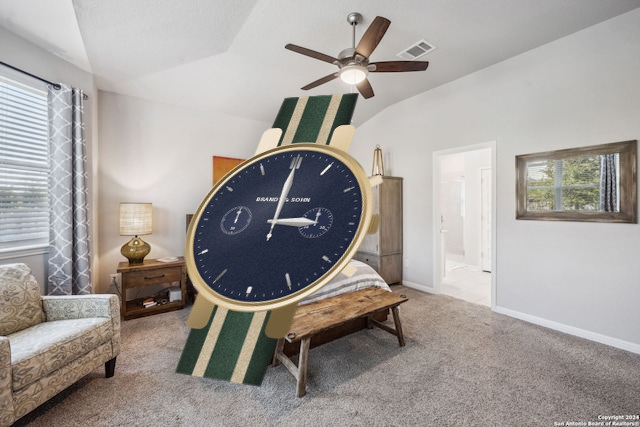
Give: 3:00
